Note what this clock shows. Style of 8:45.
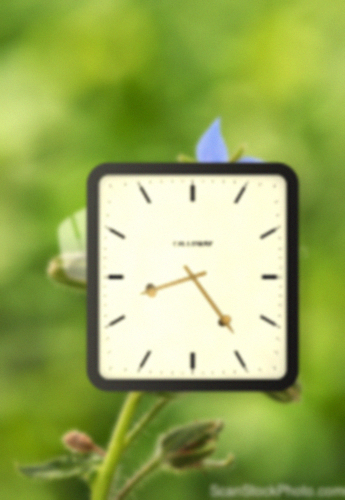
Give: 8:24
